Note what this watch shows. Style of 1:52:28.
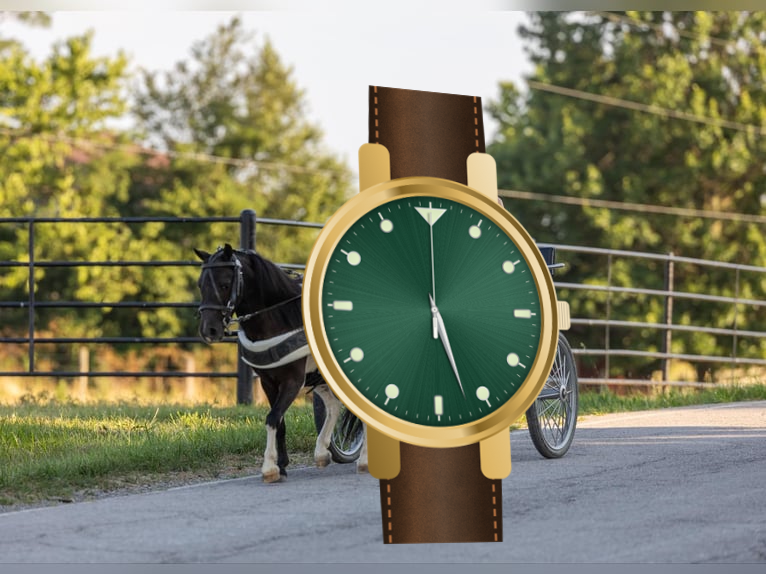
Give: 5:27:00
